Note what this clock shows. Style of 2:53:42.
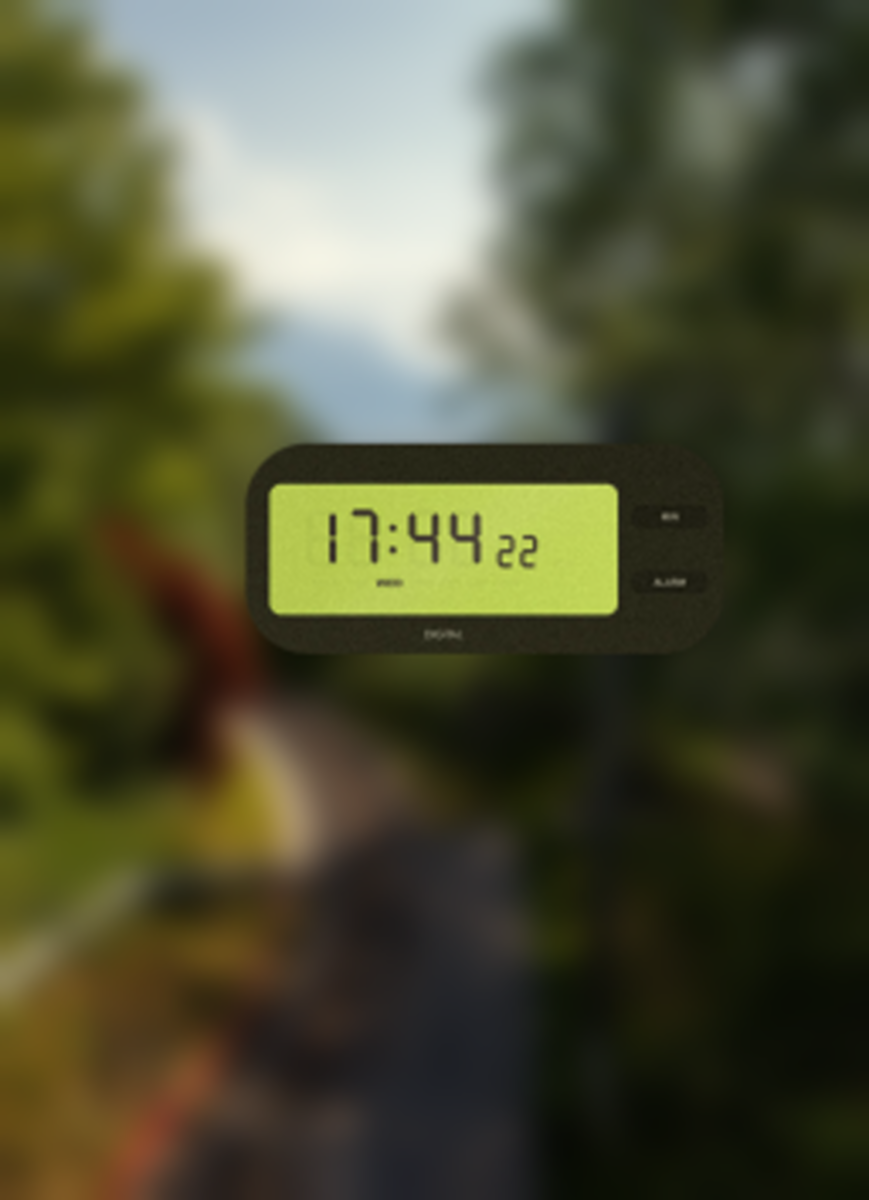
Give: 17:44:22
